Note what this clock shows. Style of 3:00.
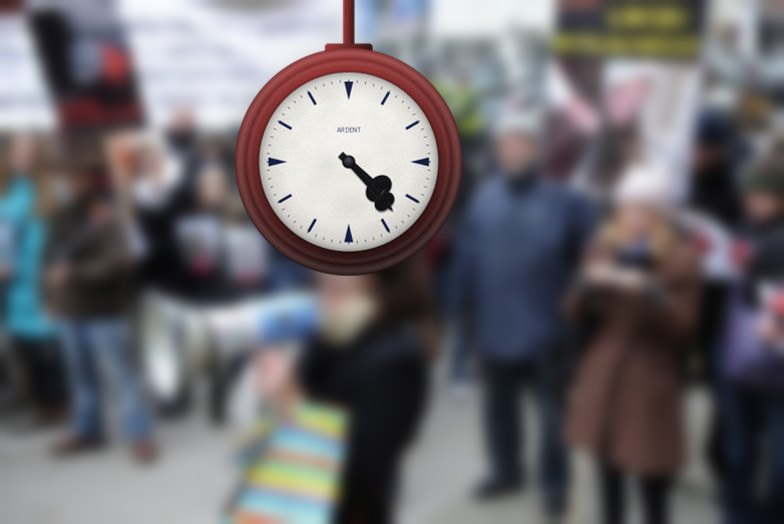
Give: 4:23
